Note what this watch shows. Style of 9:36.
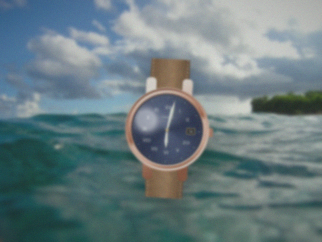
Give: 6:02
